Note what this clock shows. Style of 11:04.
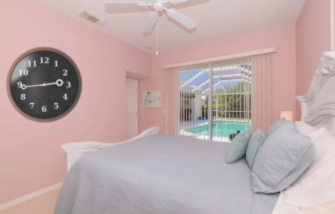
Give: 2:44
